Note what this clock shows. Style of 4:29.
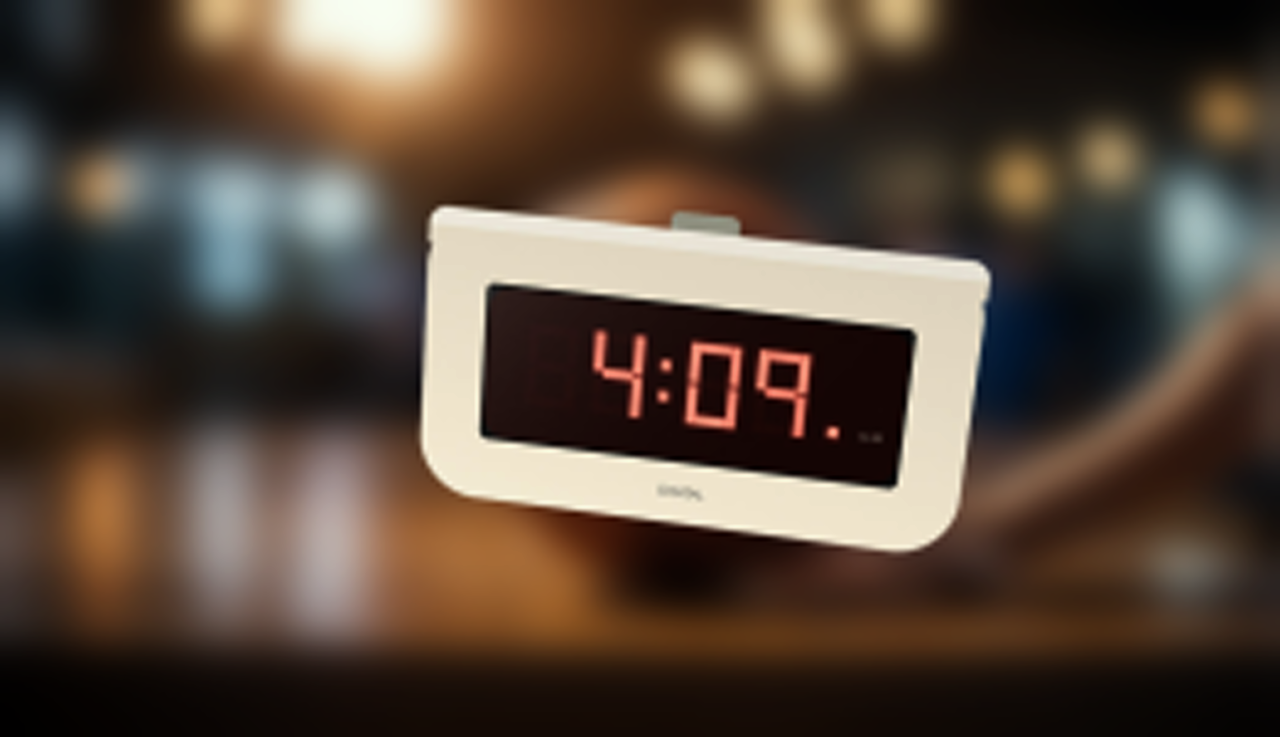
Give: 4:09
